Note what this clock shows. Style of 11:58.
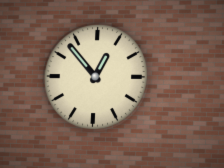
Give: 12:53
